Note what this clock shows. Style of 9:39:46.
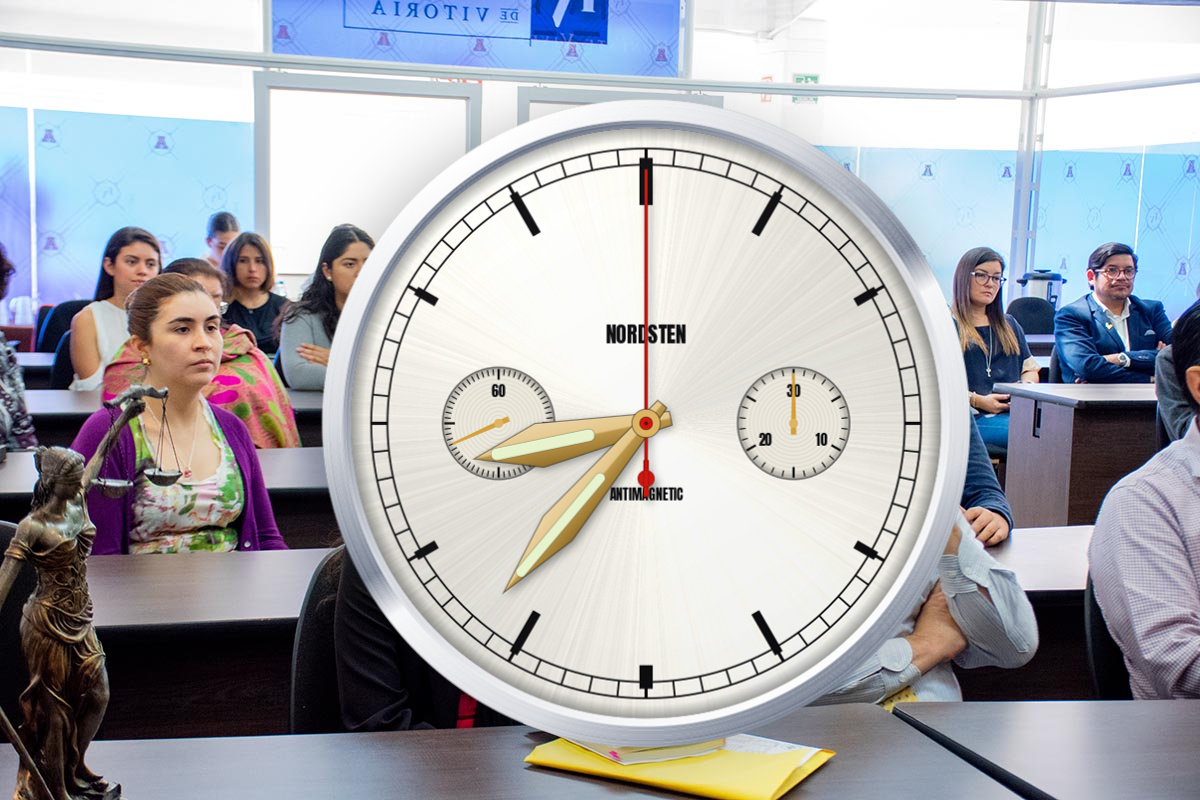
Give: 8:36:41
